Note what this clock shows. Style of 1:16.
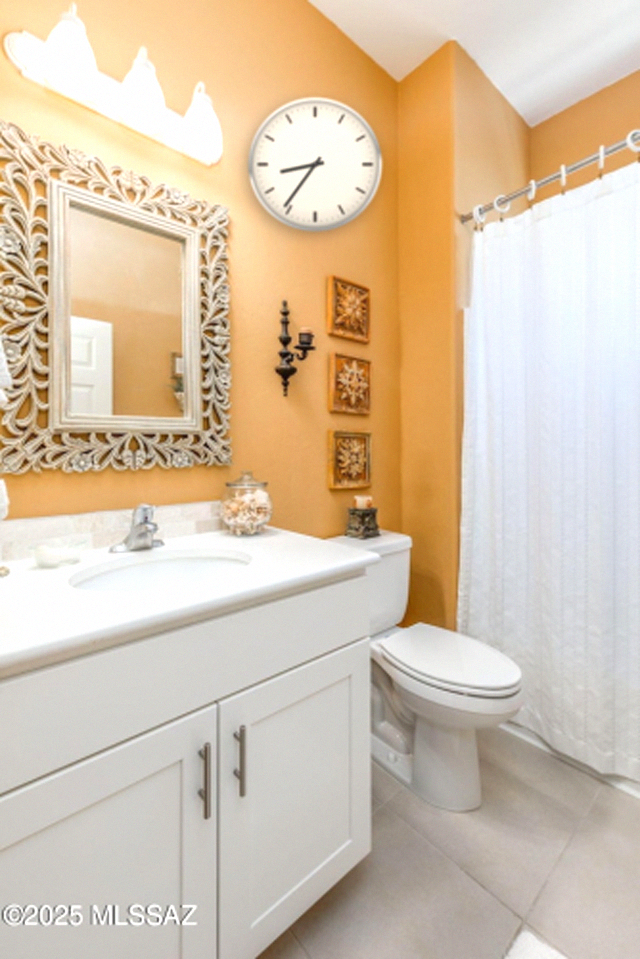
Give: 8:36
